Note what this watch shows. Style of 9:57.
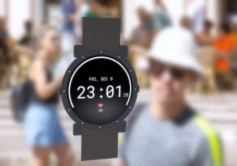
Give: 23:01
